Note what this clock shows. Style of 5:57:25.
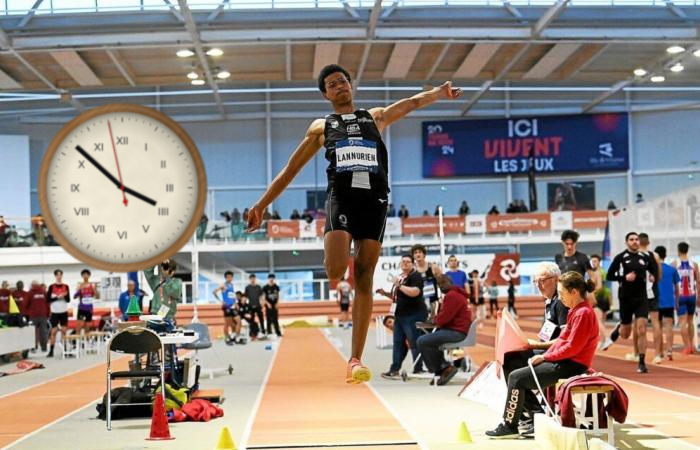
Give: 3:51:58
